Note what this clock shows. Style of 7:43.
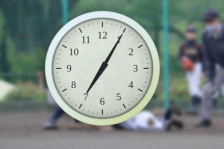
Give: 7:05
